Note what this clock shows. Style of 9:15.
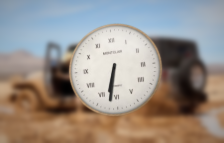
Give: 6:32
